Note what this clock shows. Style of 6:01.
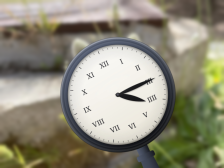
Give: 4:15
